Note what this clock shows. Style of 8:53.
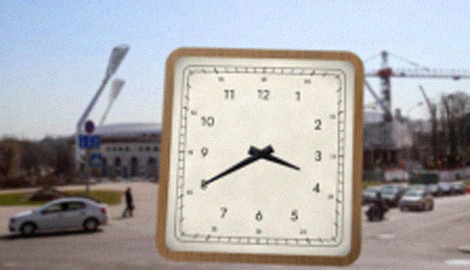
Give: 3:40
